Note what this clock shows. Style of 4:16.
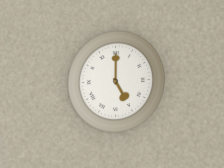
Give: 5:00
